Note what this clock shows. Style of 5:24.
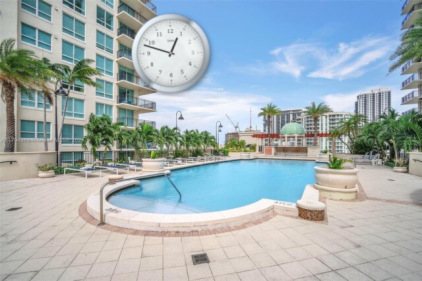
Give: 12:48
